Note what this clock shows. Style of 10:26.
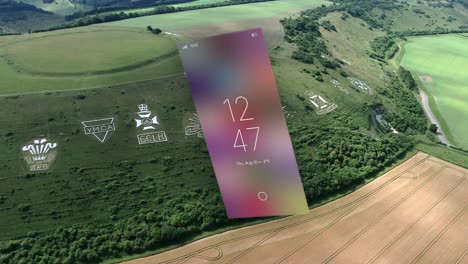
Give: 12:47
